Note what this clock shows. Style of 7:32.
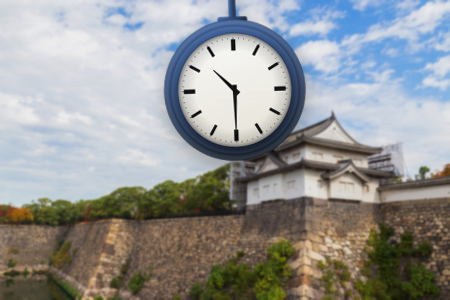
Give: 10:30
